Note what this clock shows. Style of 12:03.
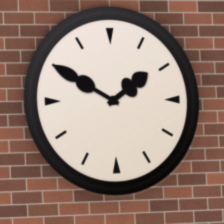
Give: 1:50
